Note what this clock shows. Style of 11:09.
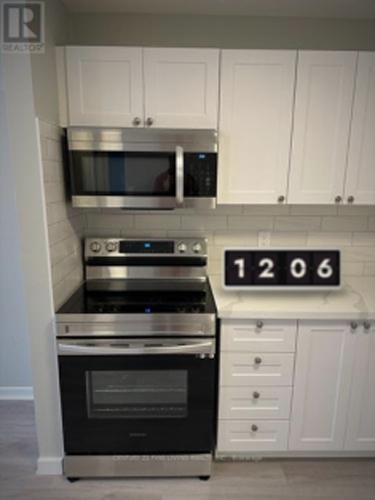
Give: 12:06
